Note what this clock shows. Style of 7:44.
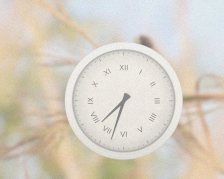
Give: 7:33
